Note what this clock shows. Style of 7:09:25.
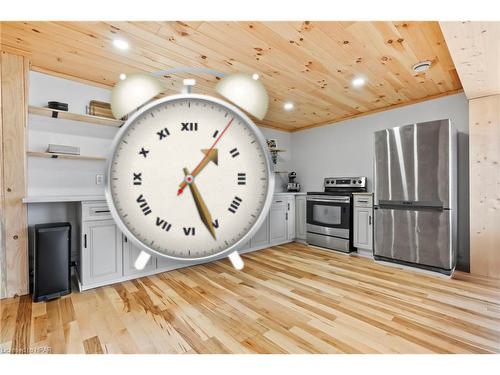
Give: 1:26:06
